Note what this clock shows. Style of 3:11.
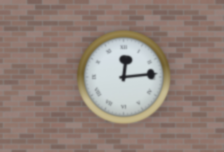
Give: 12:14
